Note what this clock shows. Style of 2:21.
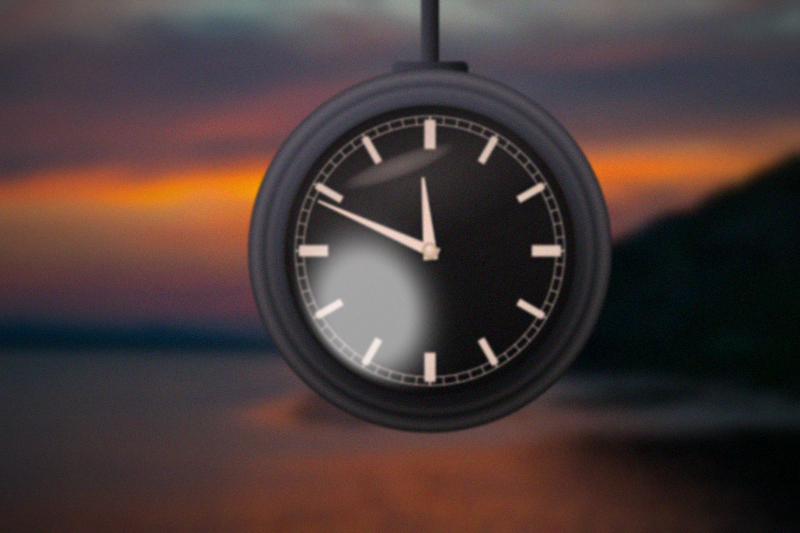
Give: 11:49
